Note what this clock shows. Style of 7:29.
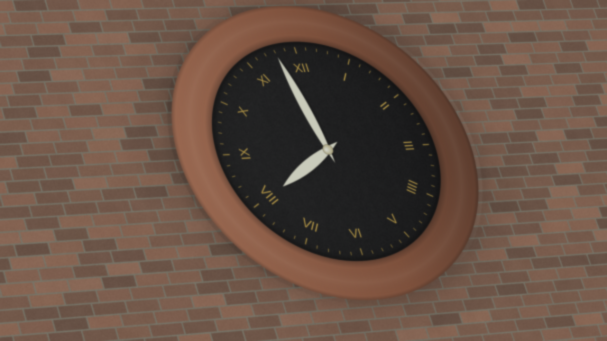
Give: 7:58
